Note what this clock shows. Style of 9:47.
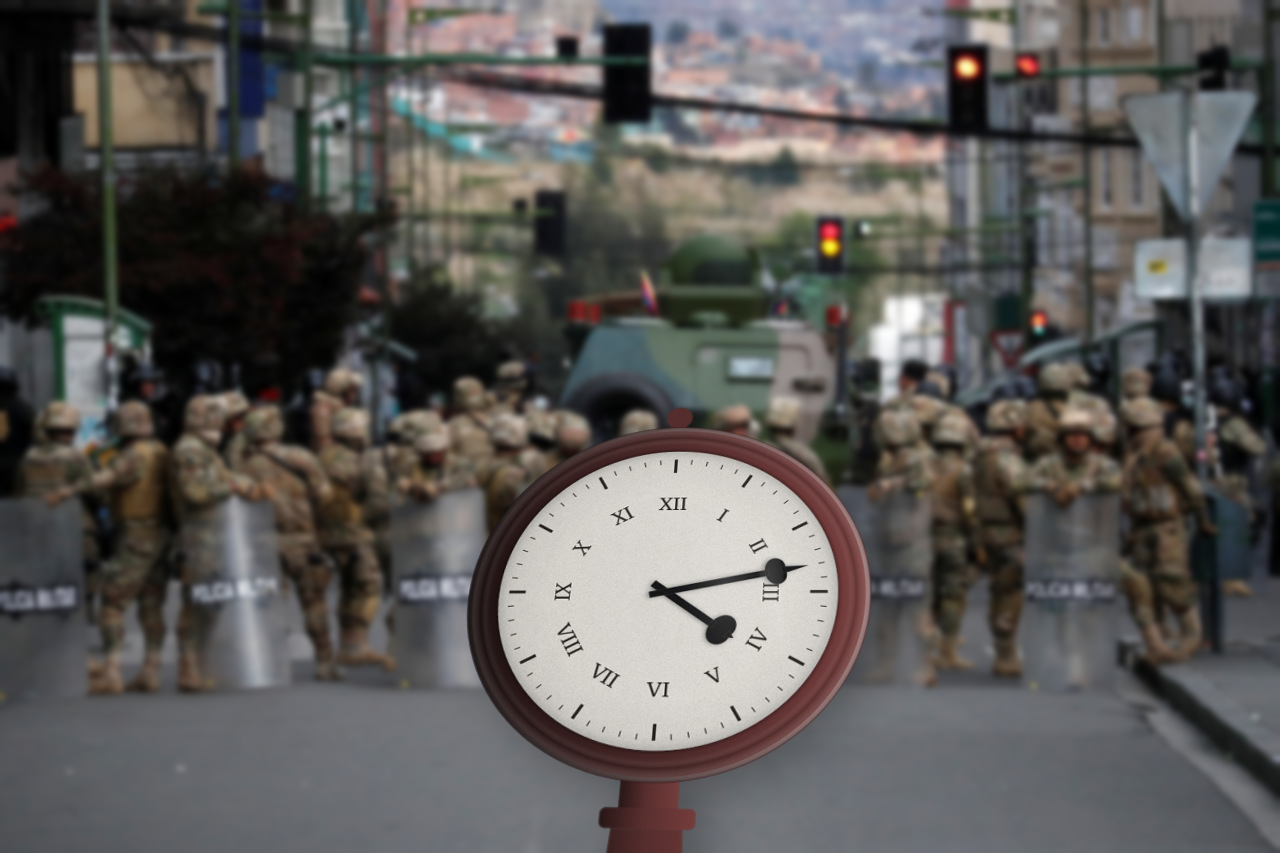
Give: 4:13
